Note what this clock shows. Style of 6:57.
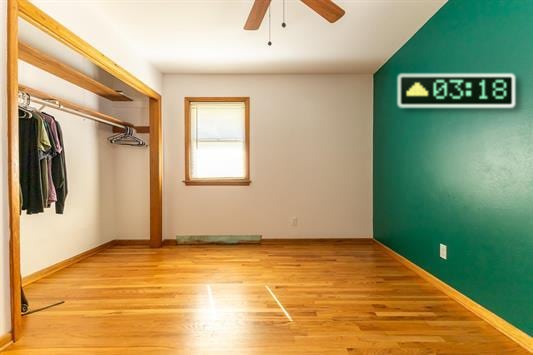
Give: 3:18
